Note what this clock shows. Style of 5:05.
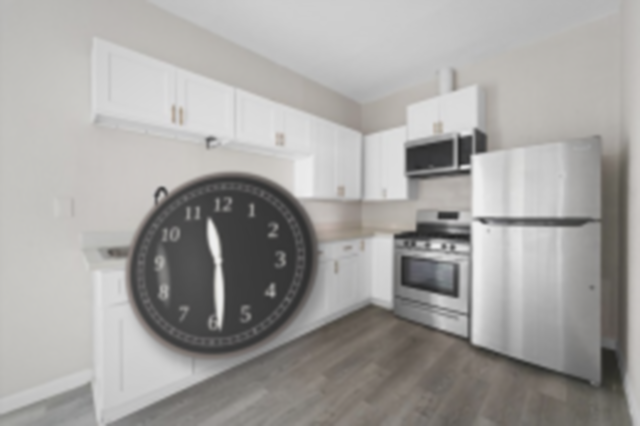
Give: 11:29
